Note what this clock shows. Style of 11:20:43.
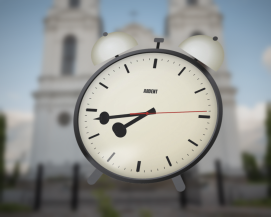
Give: 7:43:14
